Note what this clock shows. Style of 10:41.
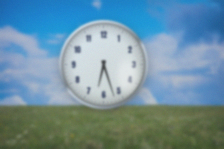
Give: 6:27
